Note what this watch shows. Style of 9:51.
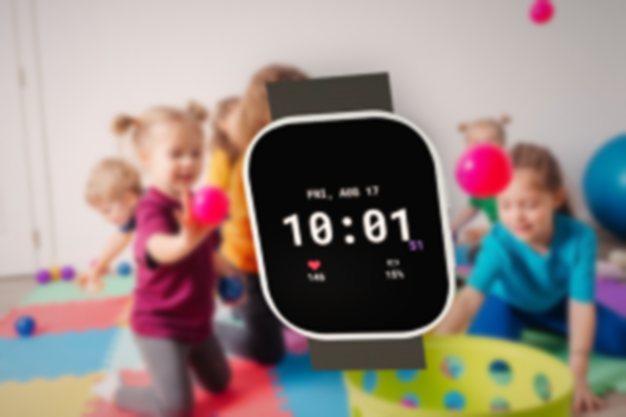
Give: 10:01
